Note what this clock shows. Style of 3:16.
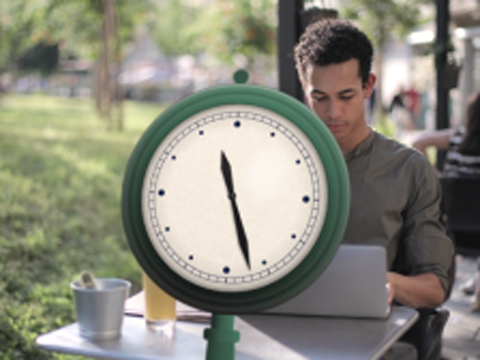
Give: 11:27
